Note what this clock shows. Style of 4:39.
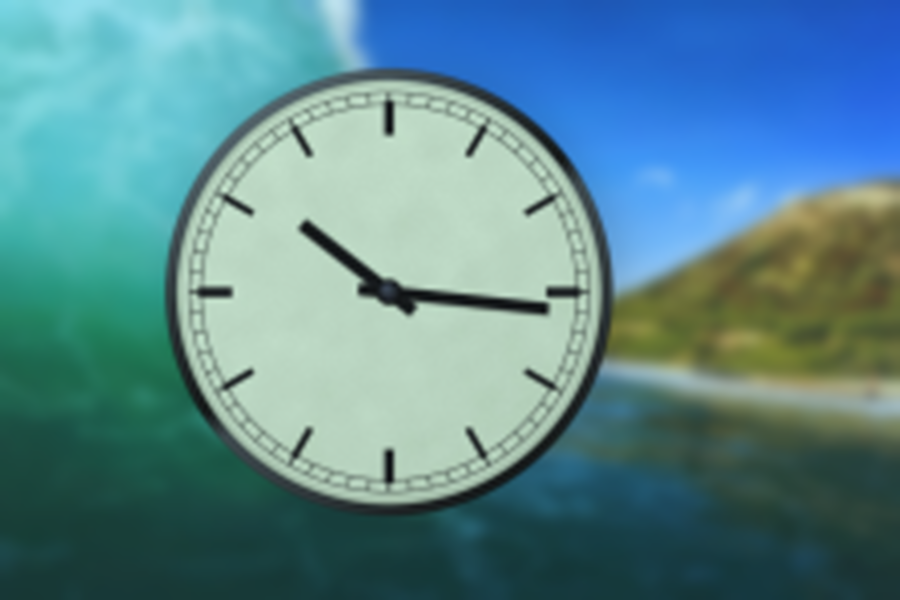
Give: 10:16
